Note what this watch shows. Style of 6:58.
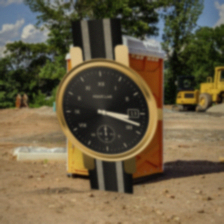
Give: 3:18
